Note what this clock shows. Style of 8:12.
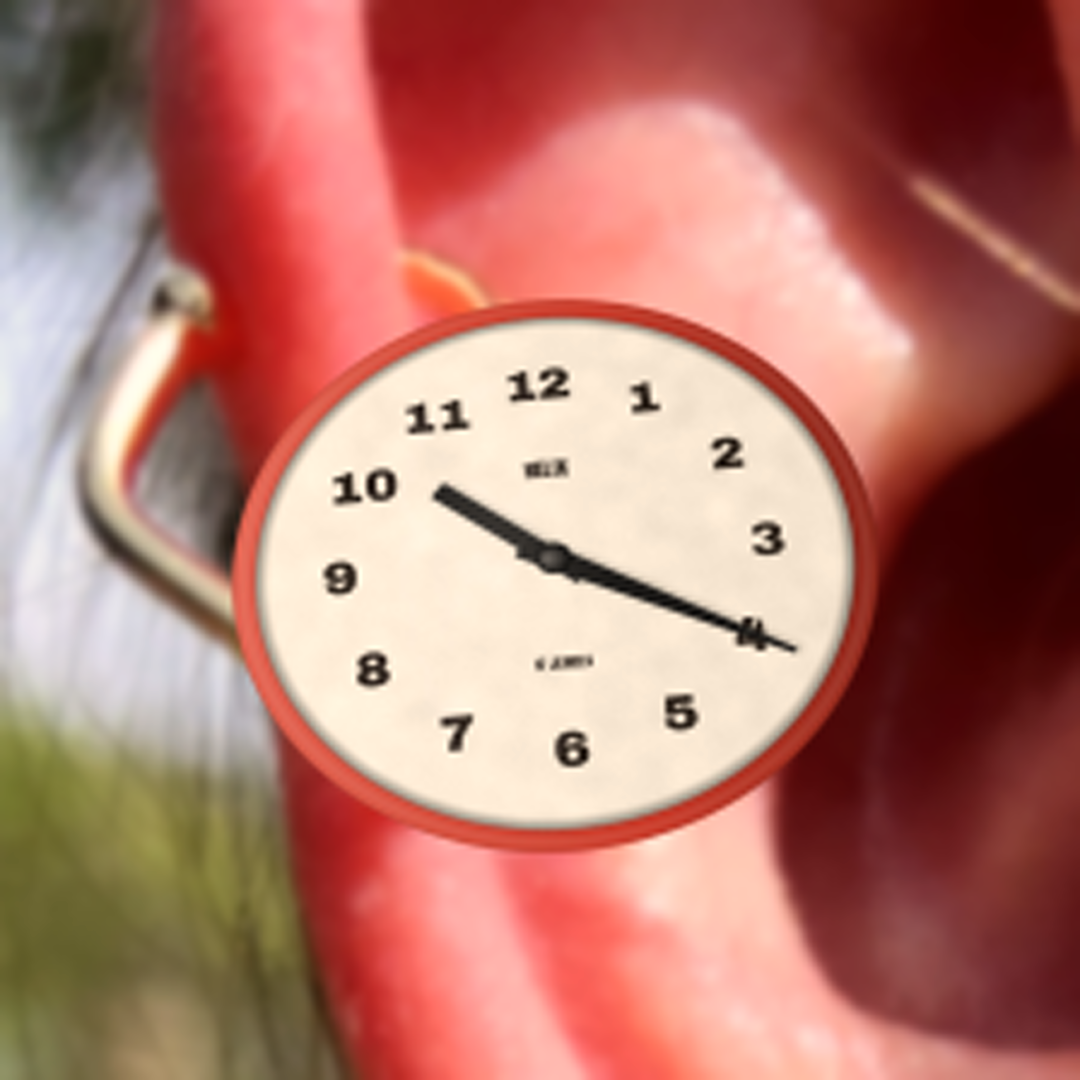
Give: 10:20
